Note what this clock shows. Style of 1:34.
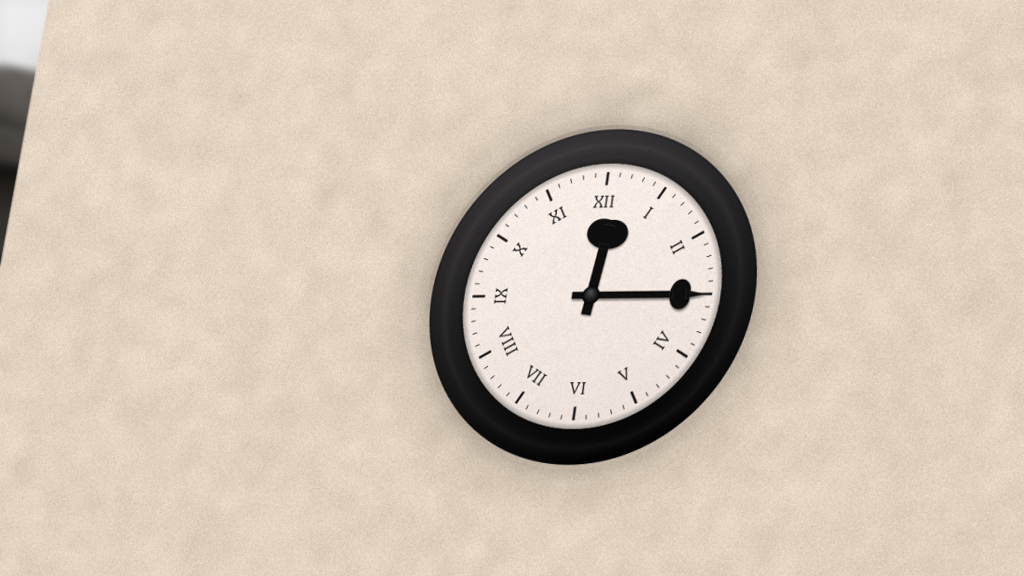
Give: 12:15
